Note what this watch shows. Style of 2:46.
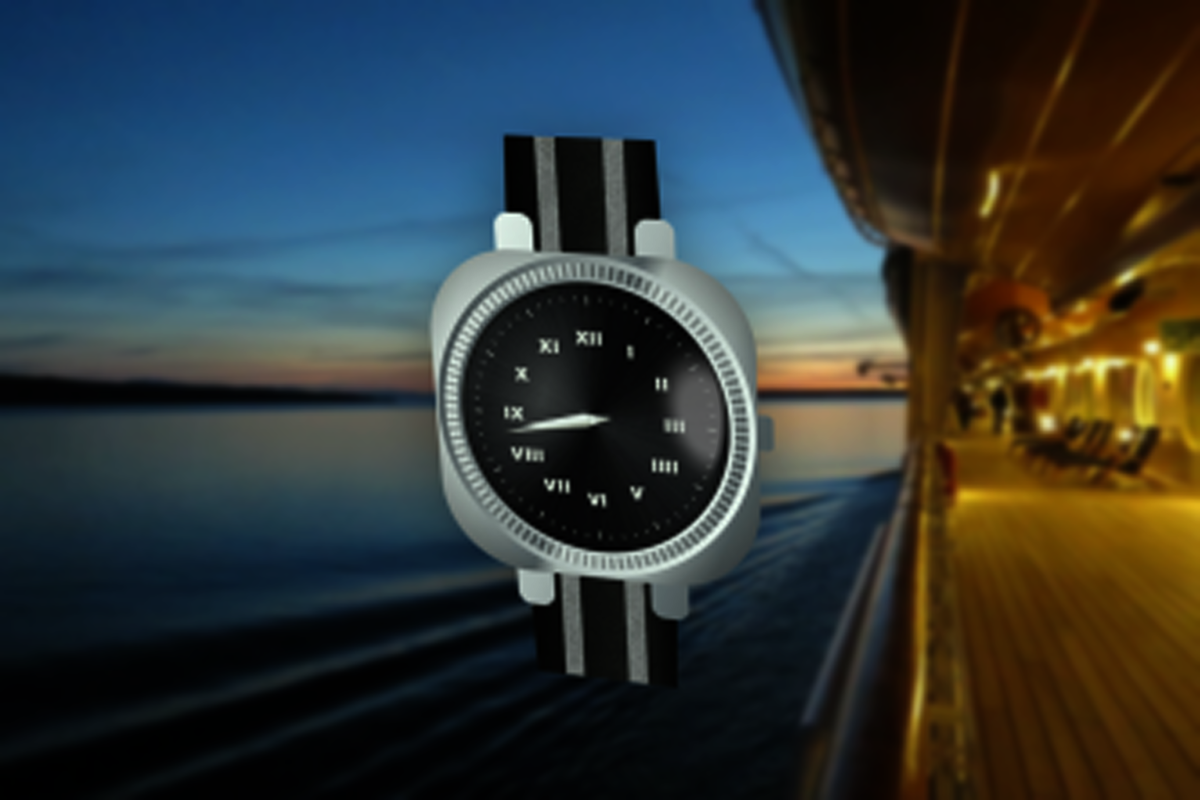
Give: 8:43
